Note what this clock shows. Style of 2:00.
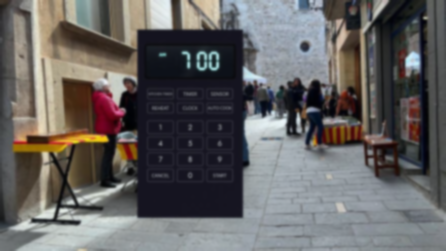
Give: 7:00
